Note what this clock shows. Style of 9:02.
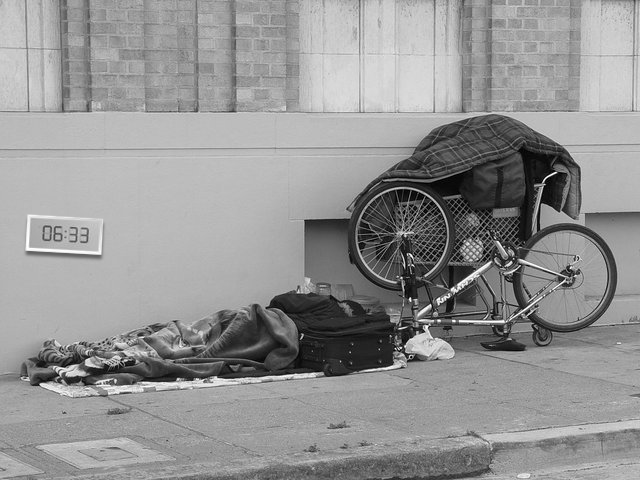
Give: 6:33
